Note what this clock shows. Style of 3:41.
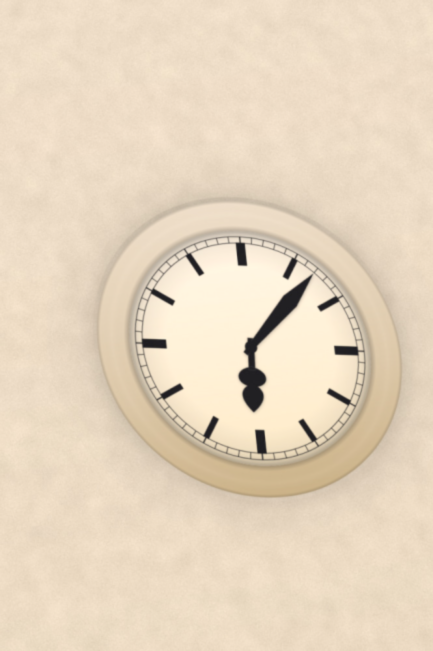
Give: 6:07
